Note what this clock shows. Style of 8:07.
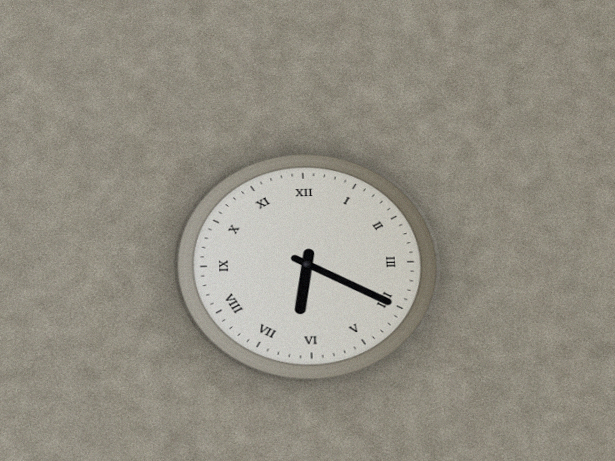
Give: 6:20
